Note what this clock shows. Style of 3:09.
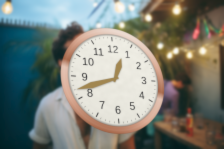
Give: 12:42
